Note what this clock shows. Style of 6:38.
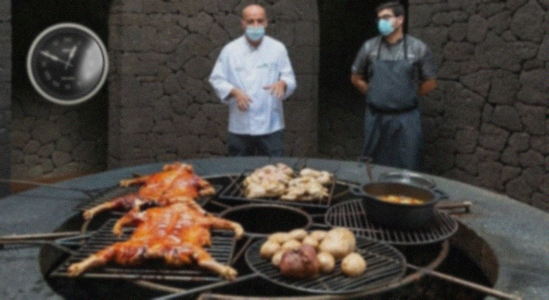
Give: 12:49
